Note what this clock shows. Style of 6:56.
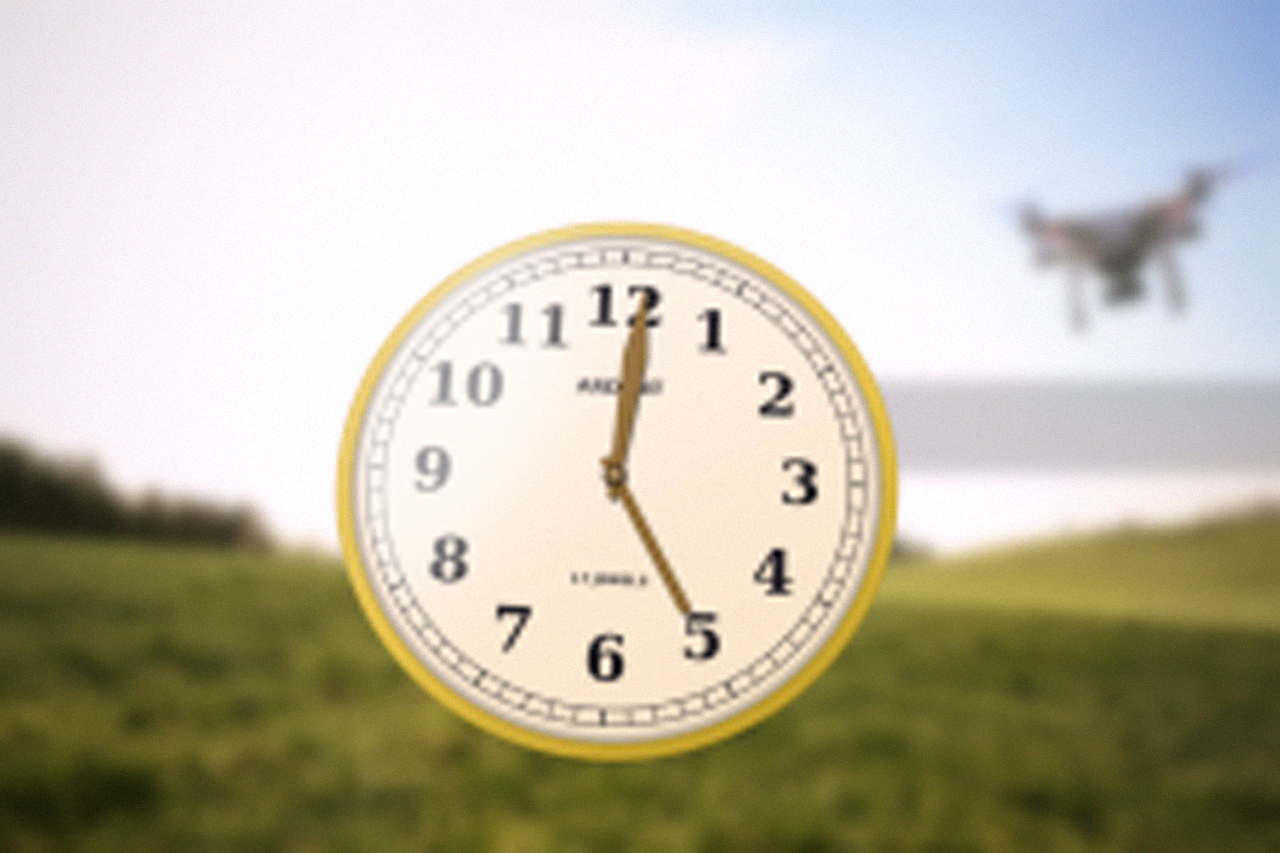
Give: 5:01
